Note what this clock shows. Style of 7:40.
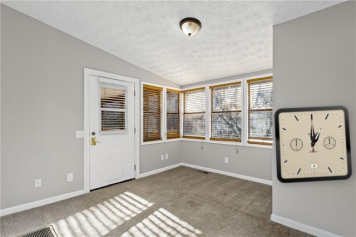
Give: 1:00
